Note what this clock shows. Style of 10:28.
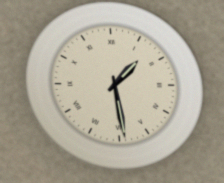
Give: 1:29
